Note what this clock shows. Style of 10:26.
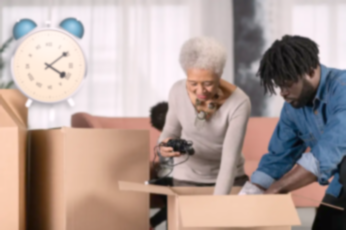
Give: 4:09
